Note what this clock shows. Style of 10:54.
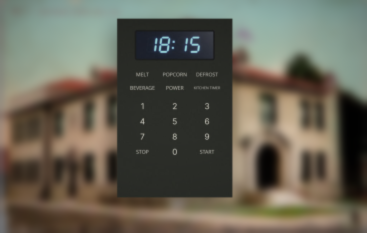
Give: 18:15
